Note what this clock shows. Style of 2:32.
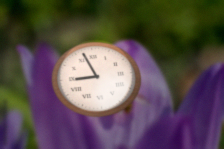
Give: 8:57
